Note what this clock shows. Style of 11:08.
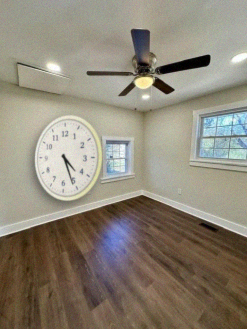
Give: 4:26
